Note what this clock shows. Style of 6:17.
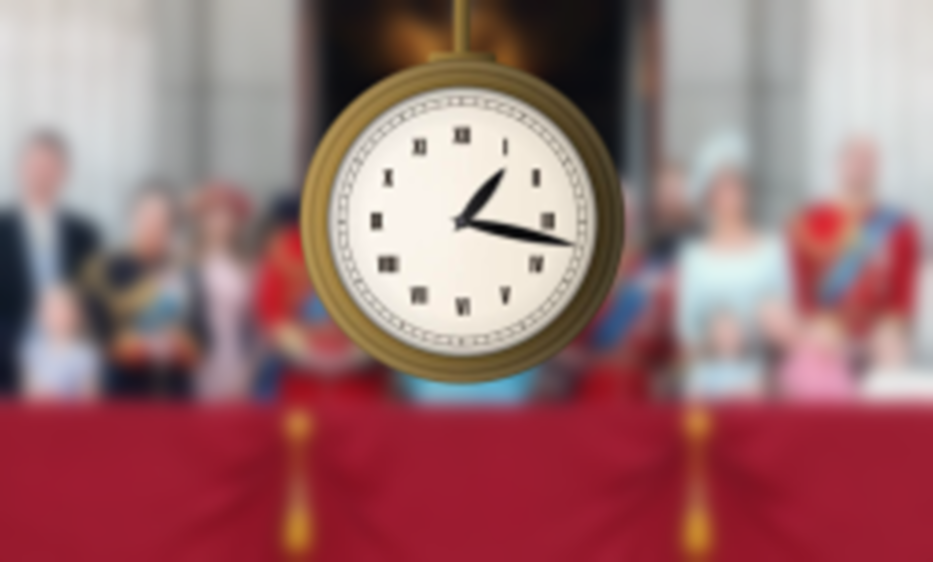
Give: 1:17
